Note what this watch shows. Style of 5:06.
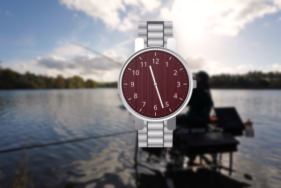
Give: 11:27
